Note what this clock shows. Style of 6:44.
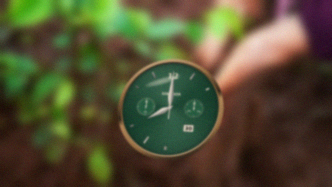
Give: 8:00
